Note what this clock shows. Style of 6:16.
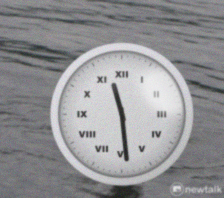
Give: 11:29
